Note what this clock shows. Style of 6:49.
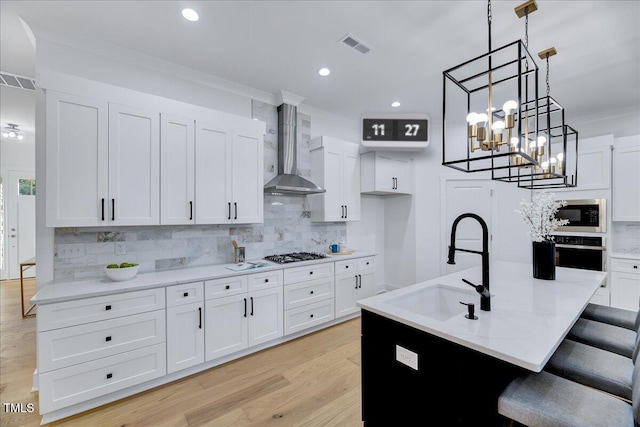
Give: 11:27
